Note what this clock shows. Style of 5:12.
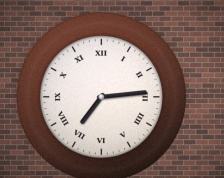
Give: 7:14
